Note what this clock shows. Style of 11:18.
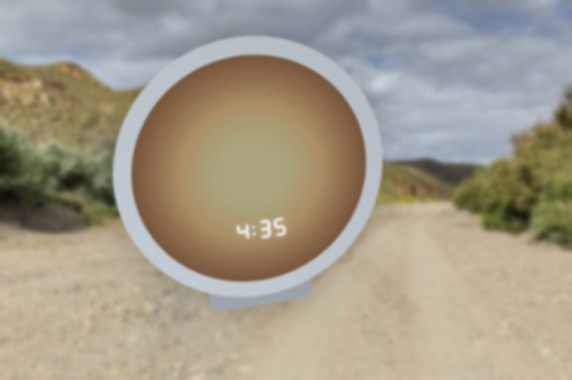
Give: 4:35
